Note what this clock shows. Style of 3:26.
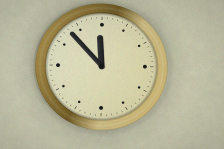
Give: 11:53
